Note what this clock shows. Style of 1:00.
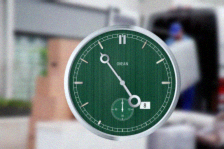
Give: 4:54
